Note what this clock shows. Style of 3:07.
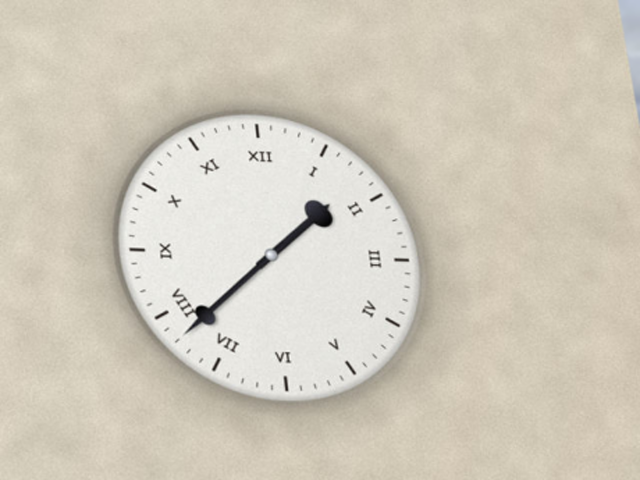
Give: 1:38
